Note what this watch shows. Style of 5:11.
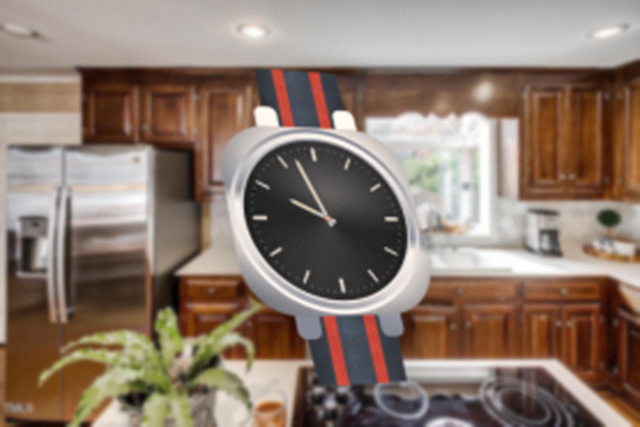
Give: 9:57
